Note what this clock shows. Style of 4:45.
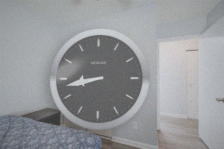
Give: 8:43
